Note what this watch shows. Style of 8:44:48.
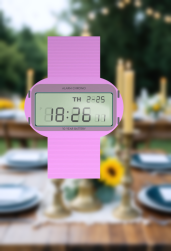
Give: 18:26:11
